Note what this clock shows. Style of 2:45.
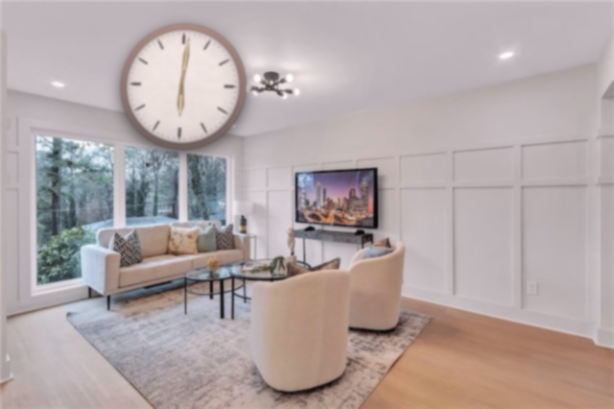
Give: 6:01
